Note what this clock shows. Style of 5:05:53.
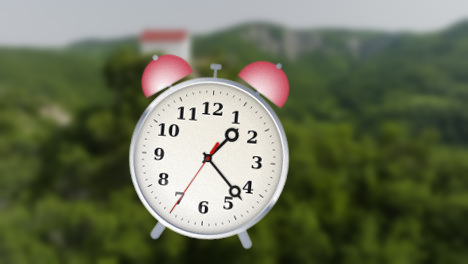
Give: 1:22:35
